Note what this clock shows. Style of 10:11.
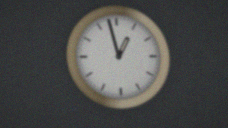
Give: 12:58
